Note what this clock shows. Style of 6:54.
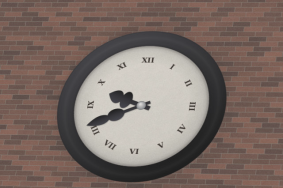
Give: 9:41
